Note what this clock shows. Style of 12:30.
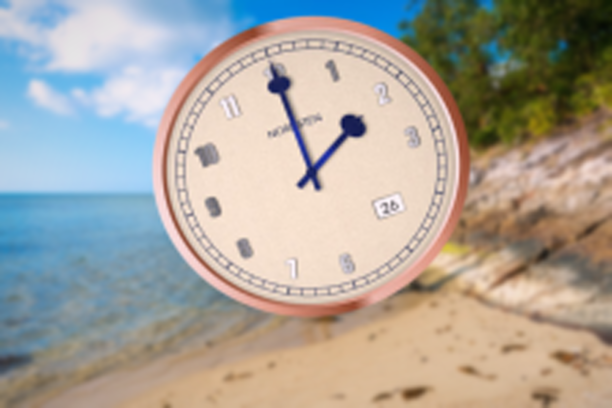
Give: 2:00
